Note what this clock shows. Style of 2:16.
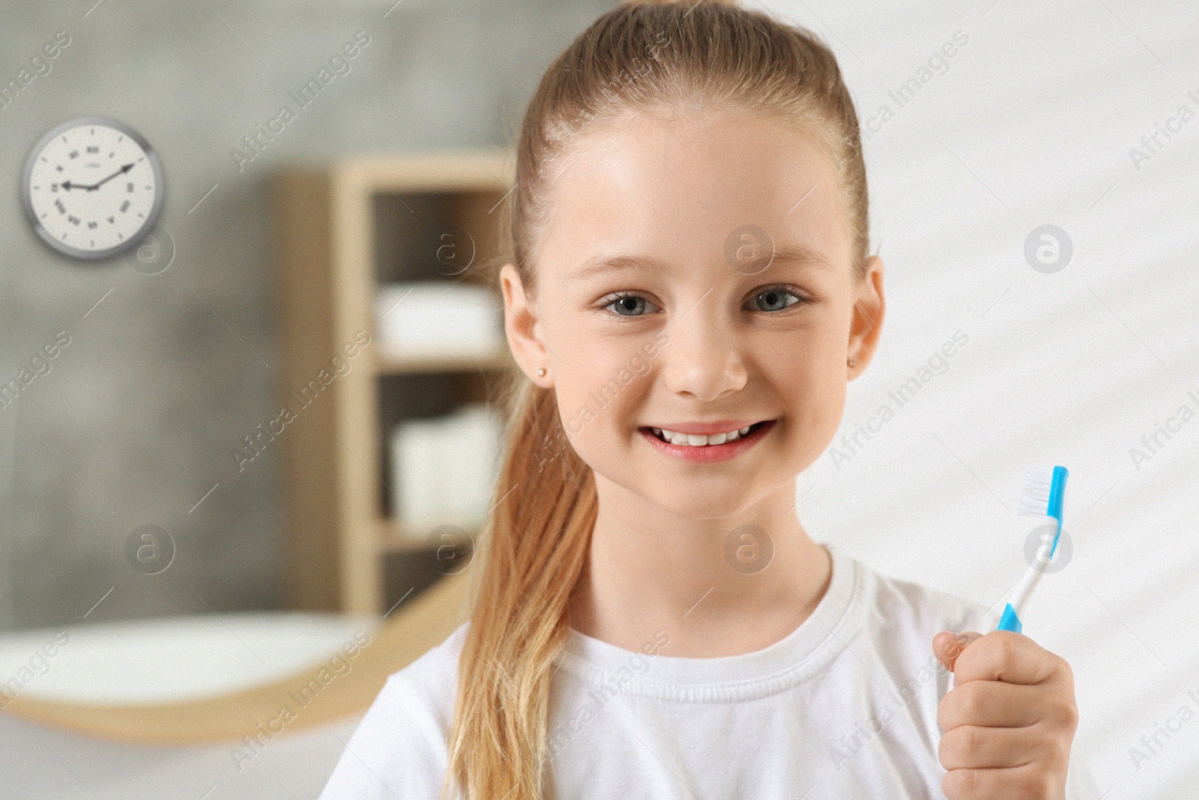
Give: 9:10
